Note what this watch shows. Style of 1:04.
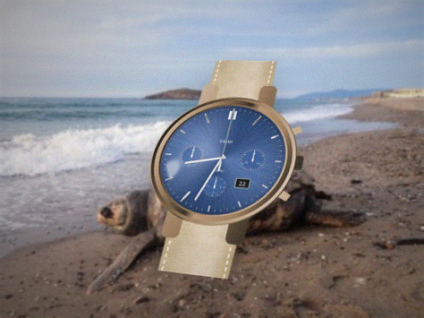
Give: 8:33
